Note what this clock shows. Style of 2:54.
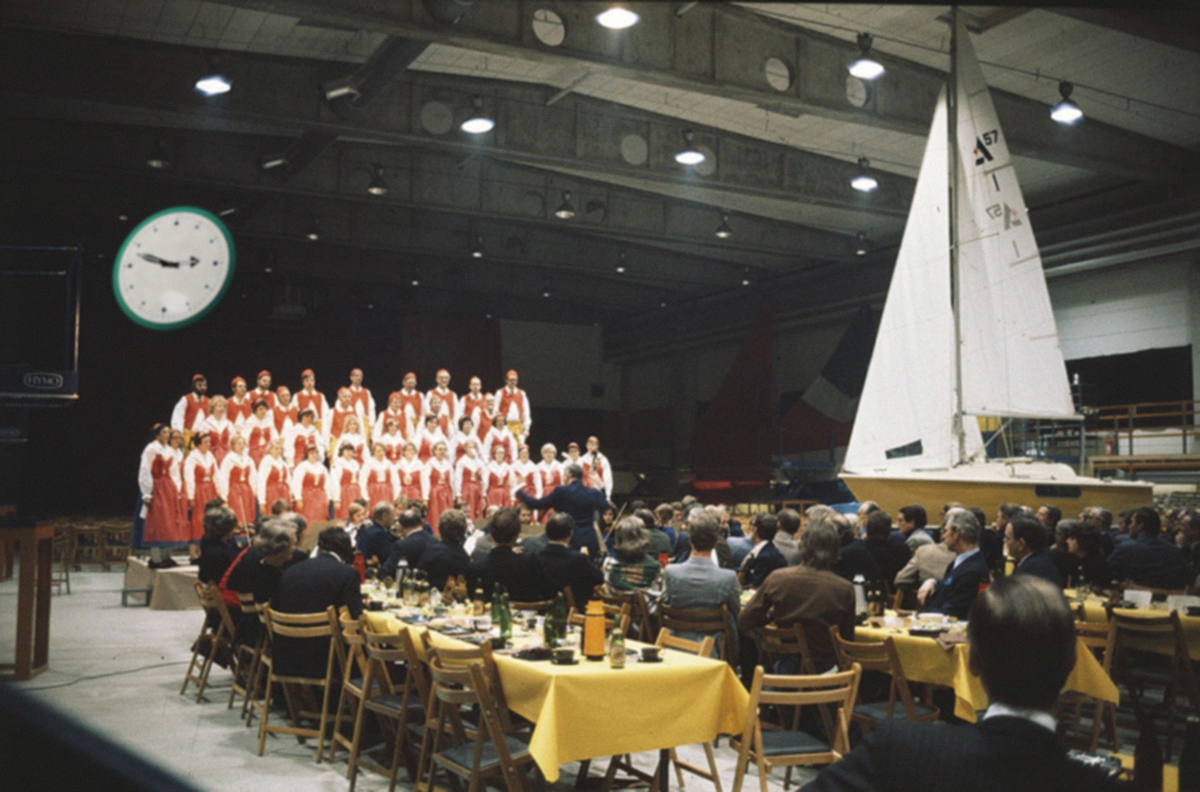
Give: 2:48
